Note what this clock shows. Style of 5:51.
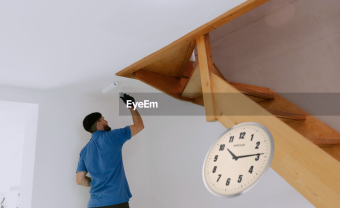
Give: 10:14
